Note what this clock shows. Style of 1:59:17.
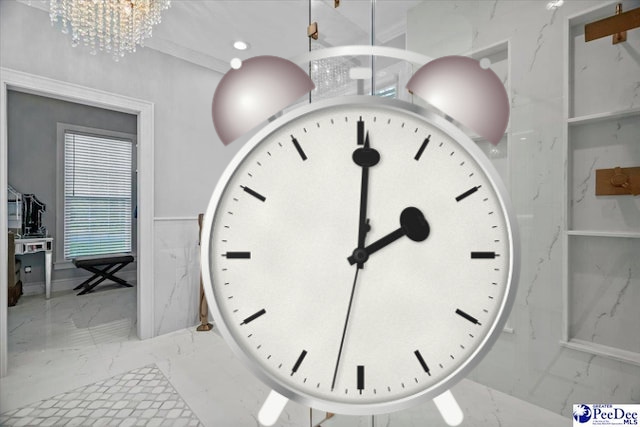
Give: 2:00:32
